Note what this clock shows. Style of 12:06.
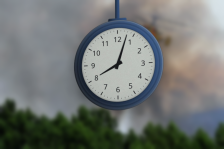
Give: 8:03
